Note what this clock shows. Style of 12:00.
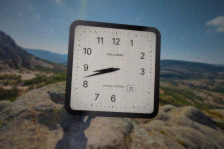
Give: 8:42
